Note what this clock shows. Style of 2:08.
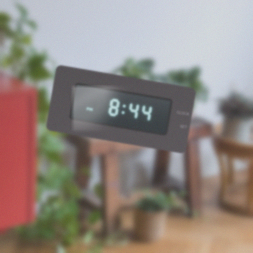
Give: 8:44
